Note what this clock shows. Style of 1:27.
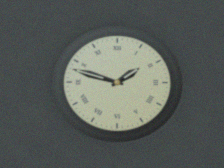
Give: 1:48
